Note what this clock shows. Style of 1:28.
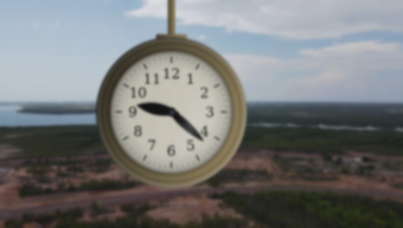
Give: 9:22
